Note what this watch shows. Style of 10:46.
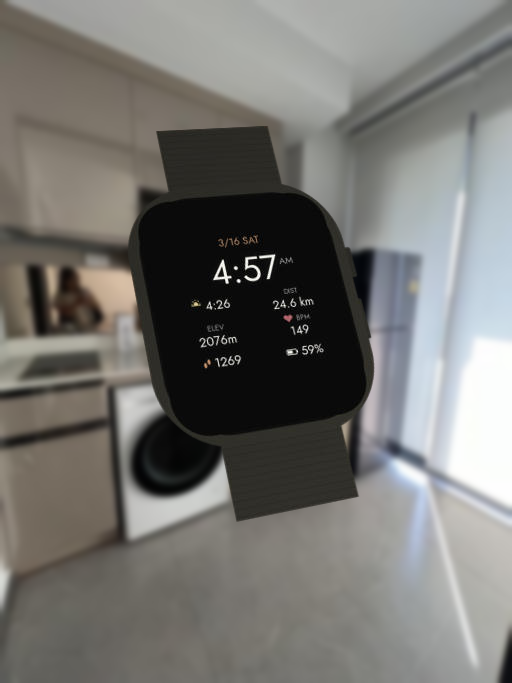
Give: 4:57
